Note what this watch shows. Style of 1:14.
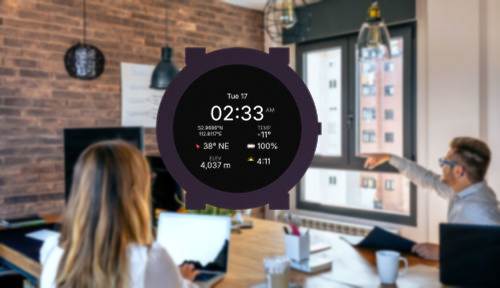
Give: 2:33
